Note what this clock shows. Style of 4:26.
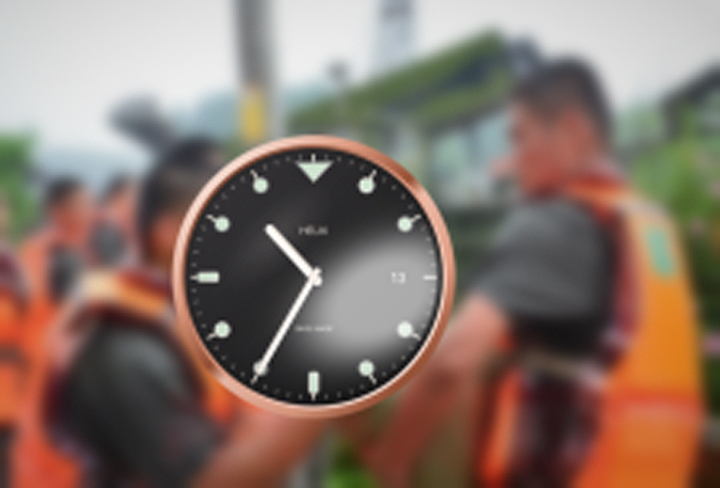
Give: 10:35
